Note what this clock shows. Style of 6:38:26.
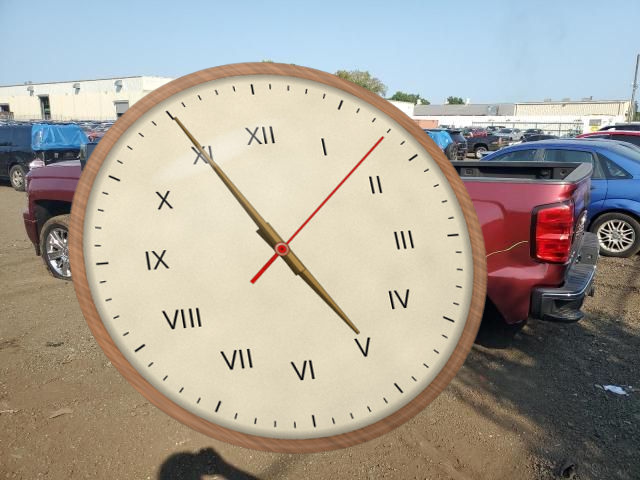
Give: 4:55:08
